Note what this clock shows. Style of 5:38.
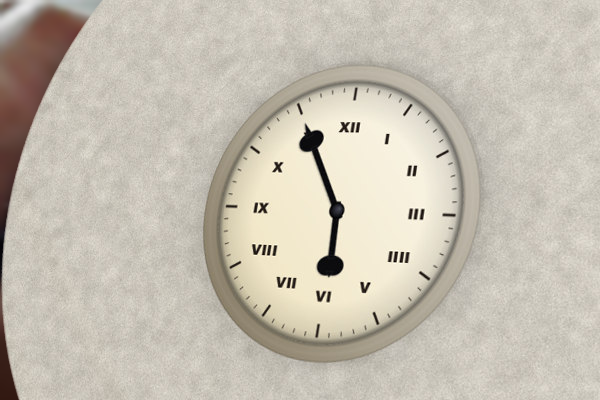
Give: 5:55
